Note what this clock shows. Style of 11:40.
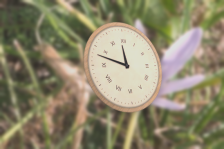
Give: 11:48
